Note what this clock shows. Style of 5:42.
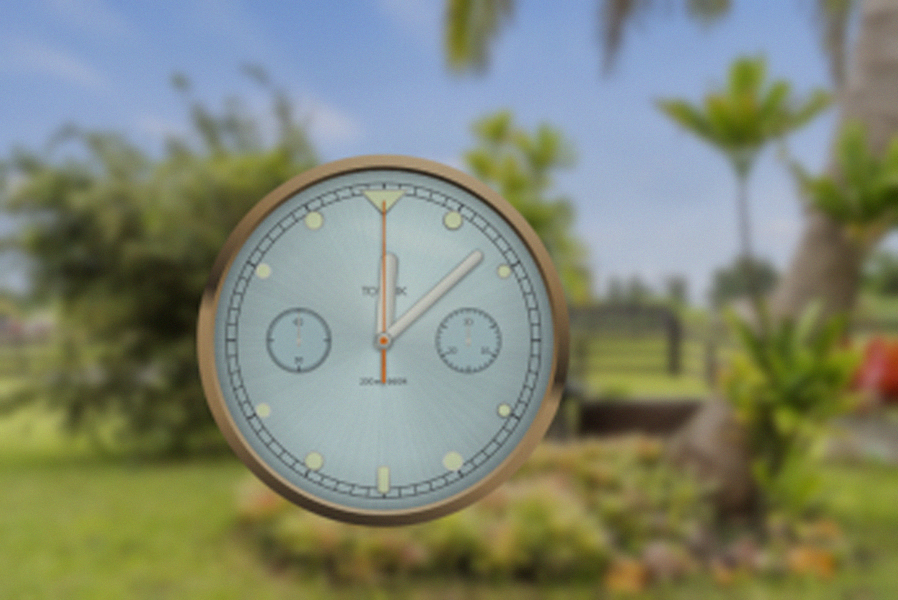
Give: 12:08
